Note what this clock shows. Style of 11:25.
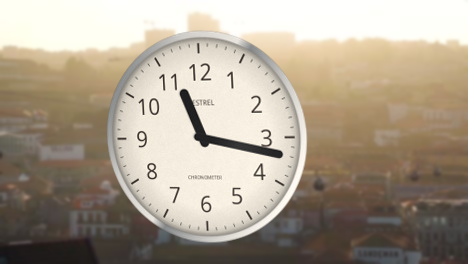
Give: 11:17
